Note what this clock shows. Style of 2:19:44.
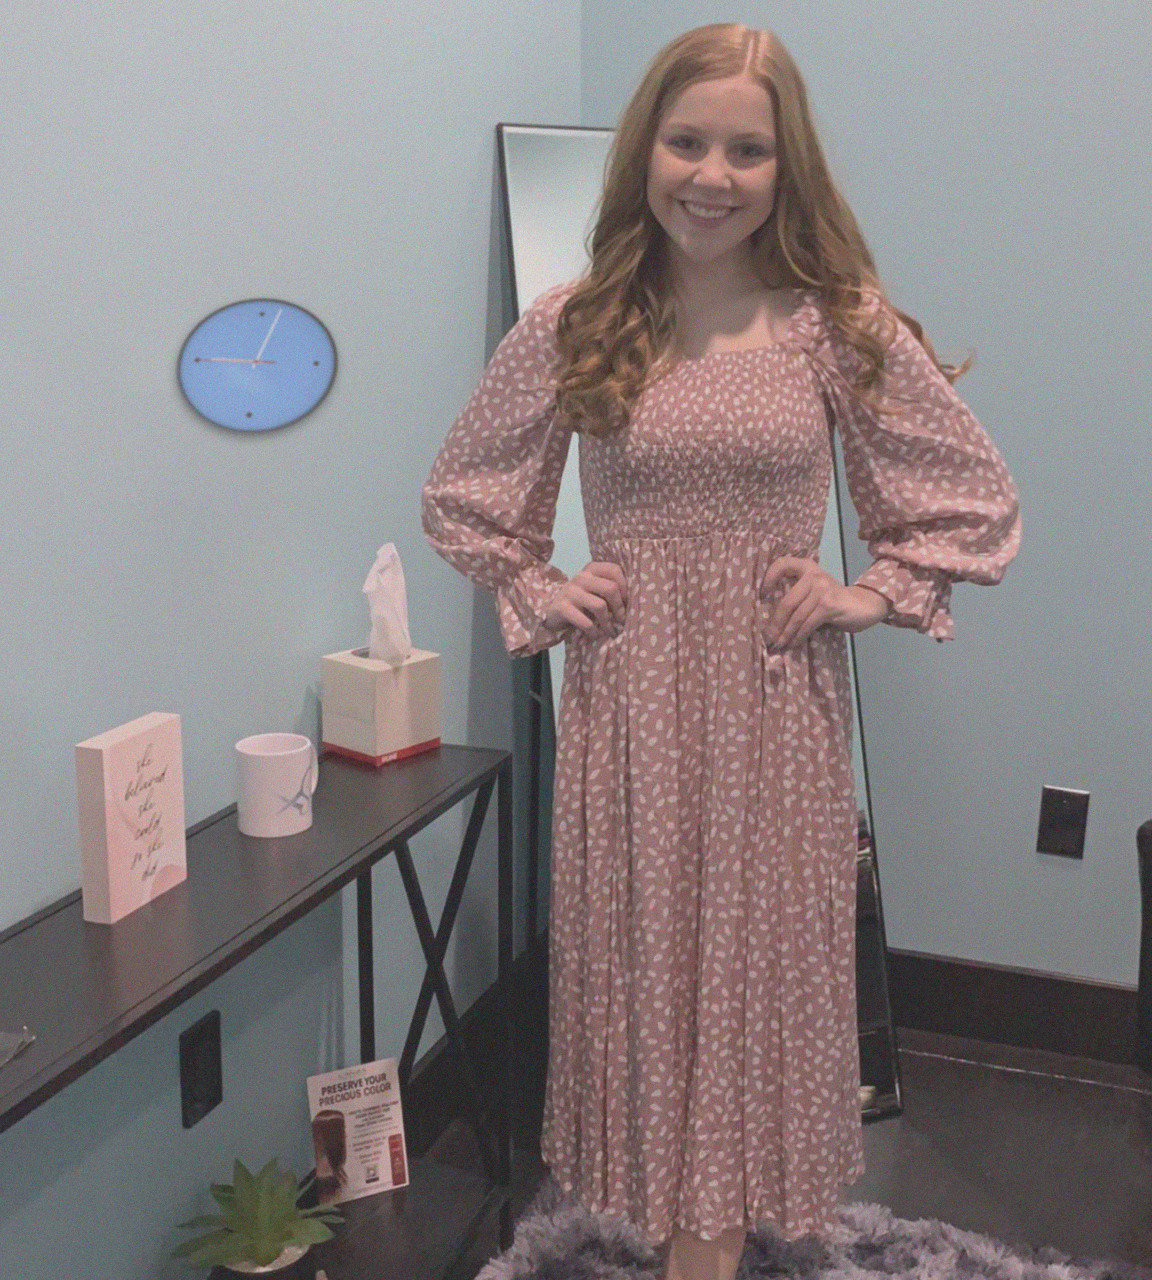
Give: 9:02:45
